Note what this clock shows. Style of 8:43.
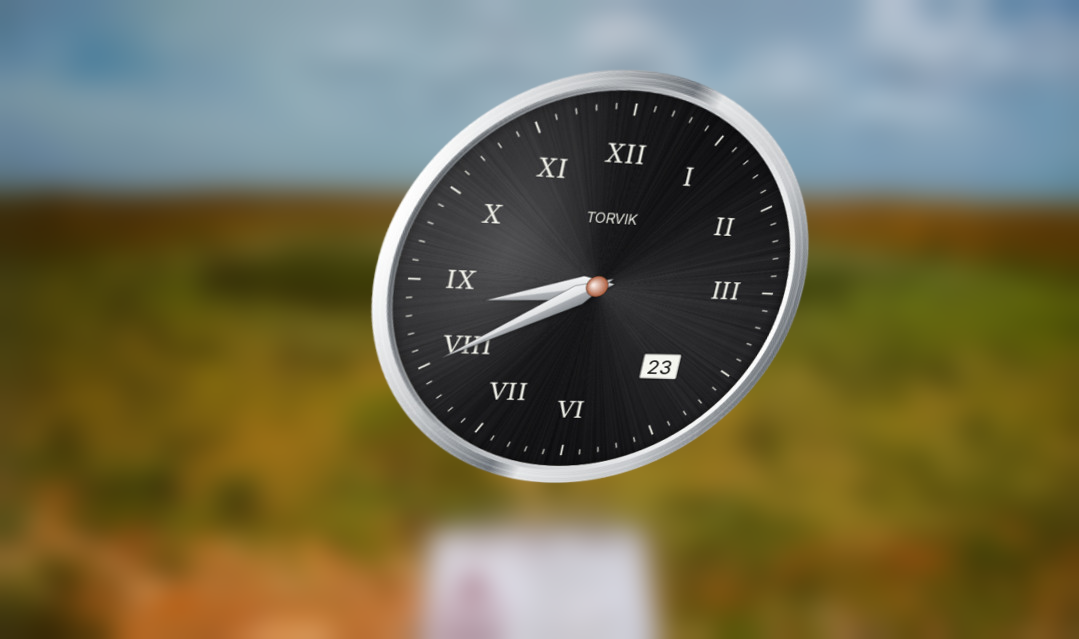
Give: 8:40
